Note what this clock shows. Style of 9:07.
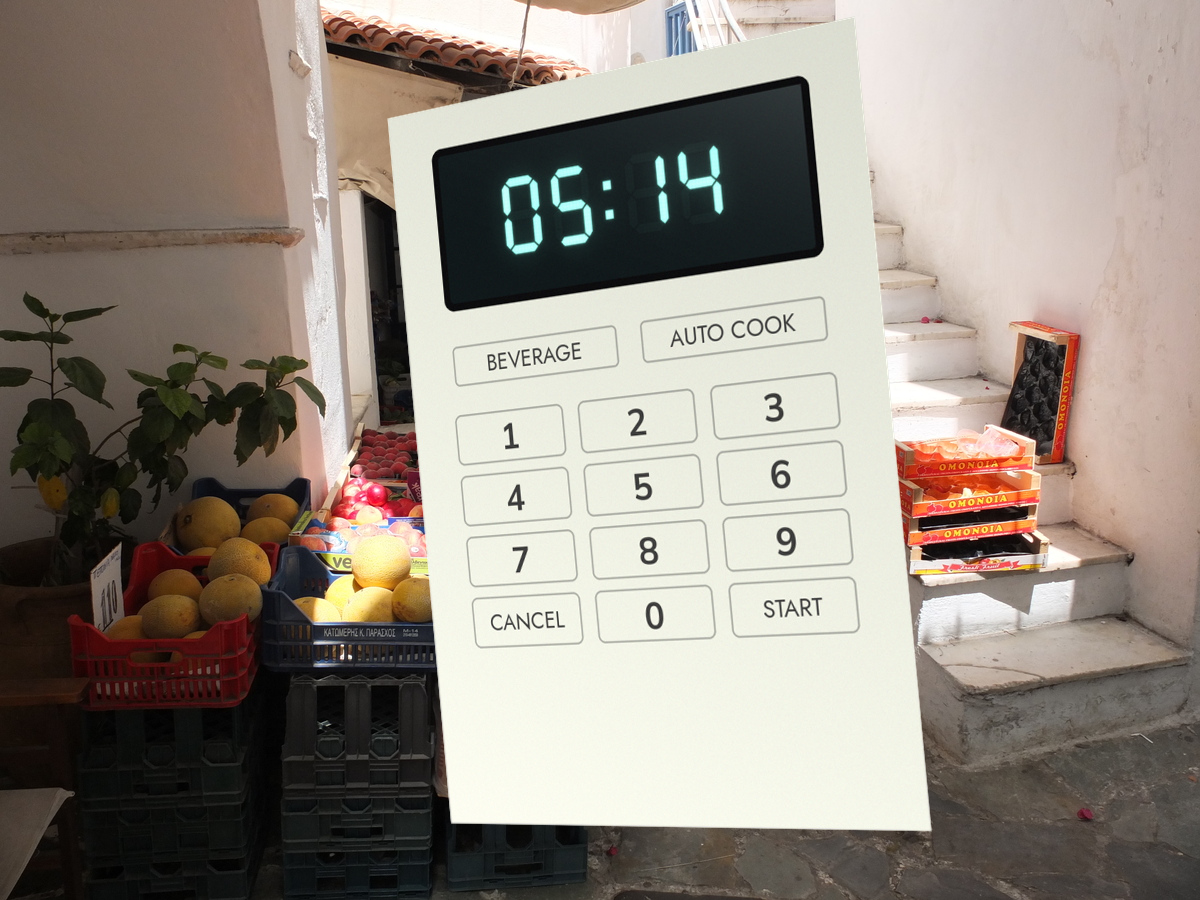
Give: 5:14
